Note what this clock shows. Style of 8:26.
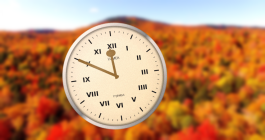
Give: 11:50
